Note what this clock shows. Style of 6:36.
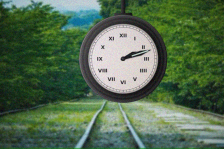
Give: 2:12
